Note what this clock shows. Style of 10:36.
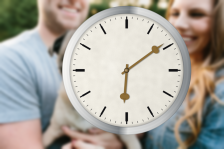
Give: 6:09
